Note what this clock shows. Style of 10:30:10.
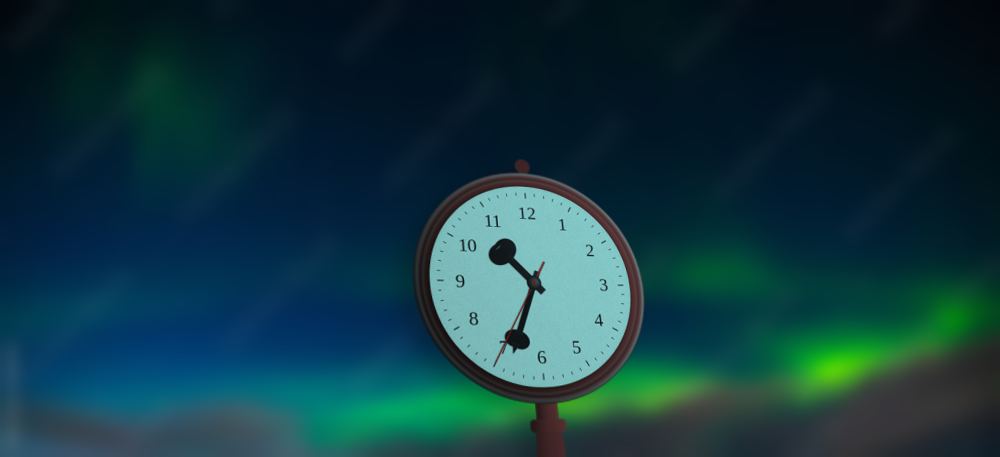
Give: 10:33:35
